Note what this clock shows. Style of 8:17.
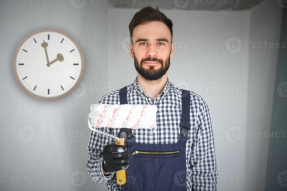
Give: 1:58
